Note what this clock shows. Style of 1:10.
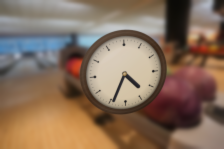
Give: 4:34
